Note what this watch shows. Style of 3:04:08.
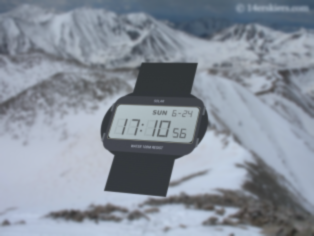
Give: 17:10:56
